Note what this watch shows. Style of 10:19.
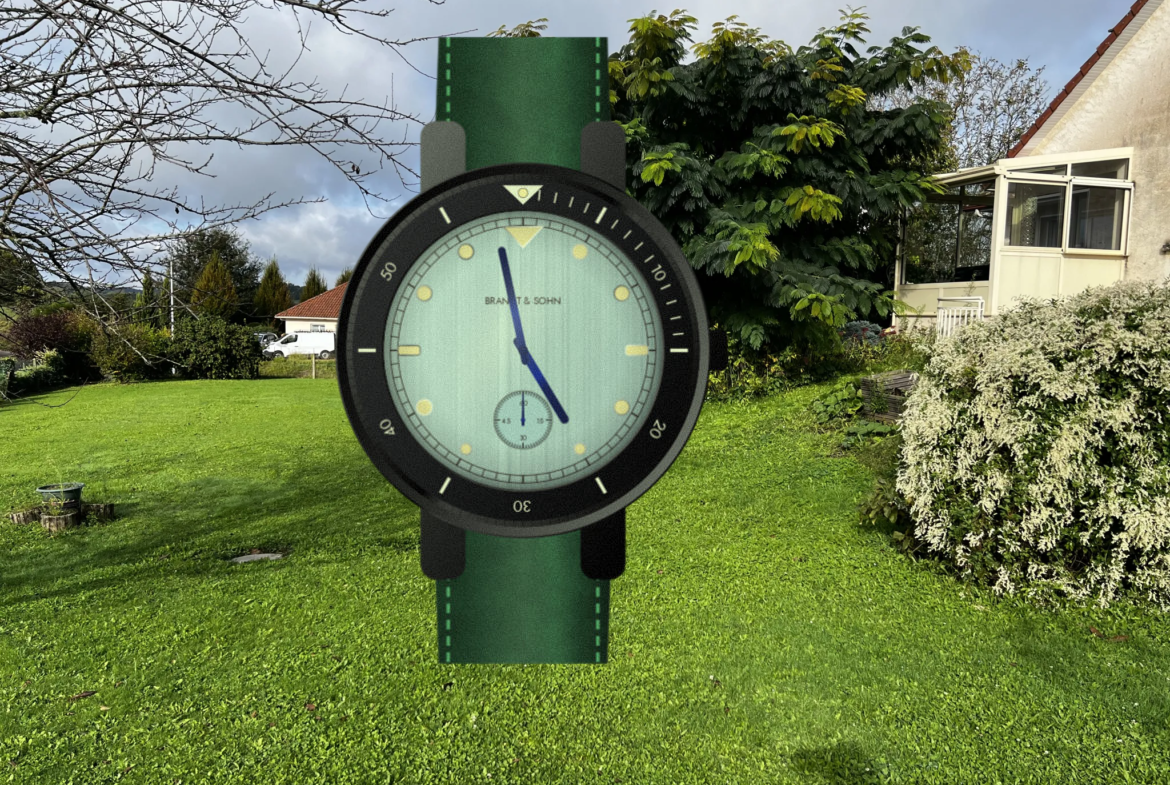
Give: 4:58
